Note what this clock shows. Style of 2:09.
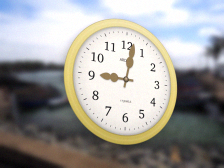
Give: 9:02
